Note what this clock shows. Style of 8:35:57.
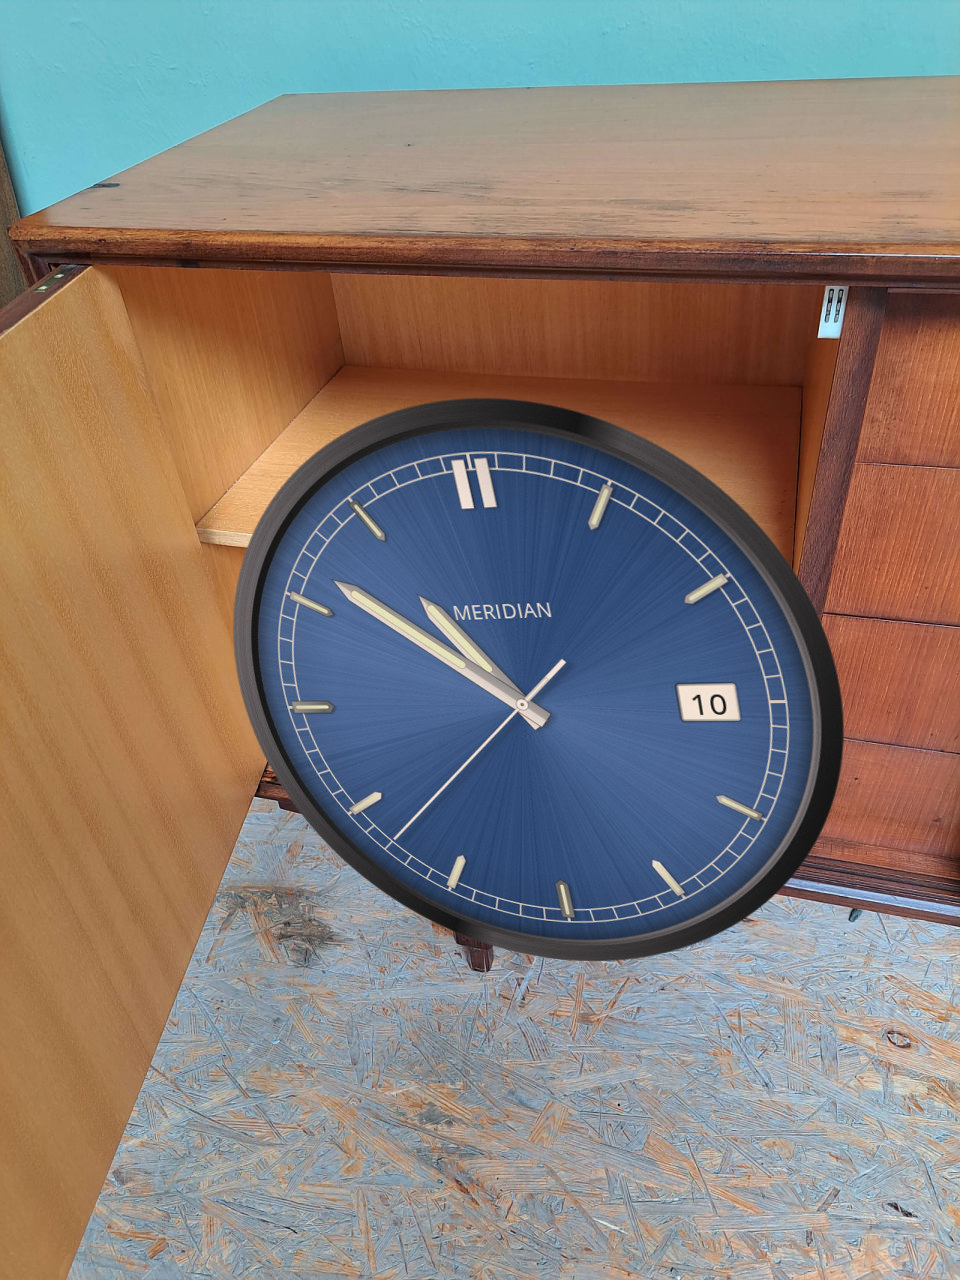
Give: 10:51:38
